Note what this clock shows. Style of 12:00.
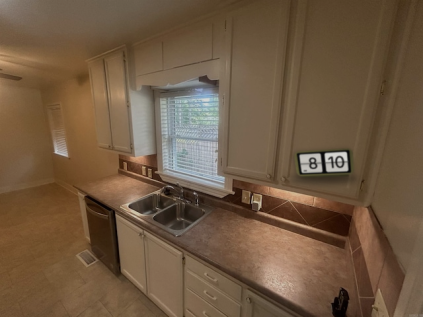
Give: 8:10
